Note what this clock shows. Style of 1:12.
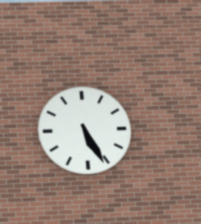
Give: 5:26
